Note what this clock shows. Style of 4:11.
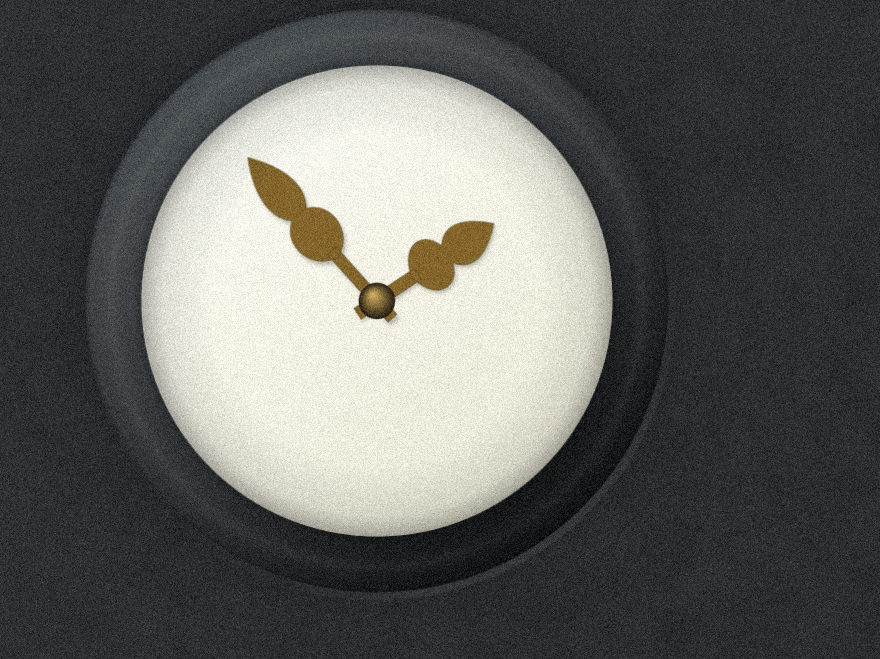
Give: 1:53
